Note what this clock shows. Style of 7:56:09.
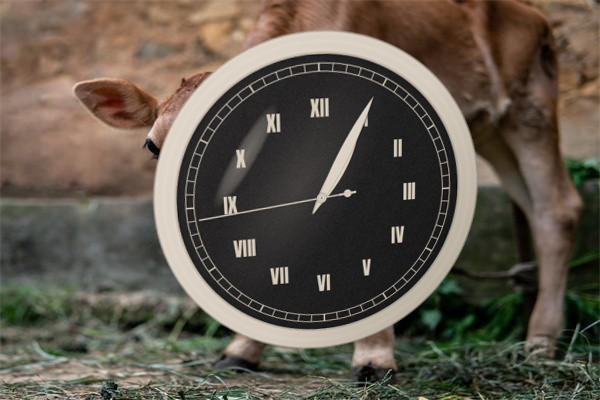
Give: 1:04:44
